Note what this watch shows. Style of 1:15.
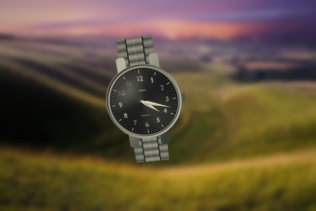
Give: 4:18
